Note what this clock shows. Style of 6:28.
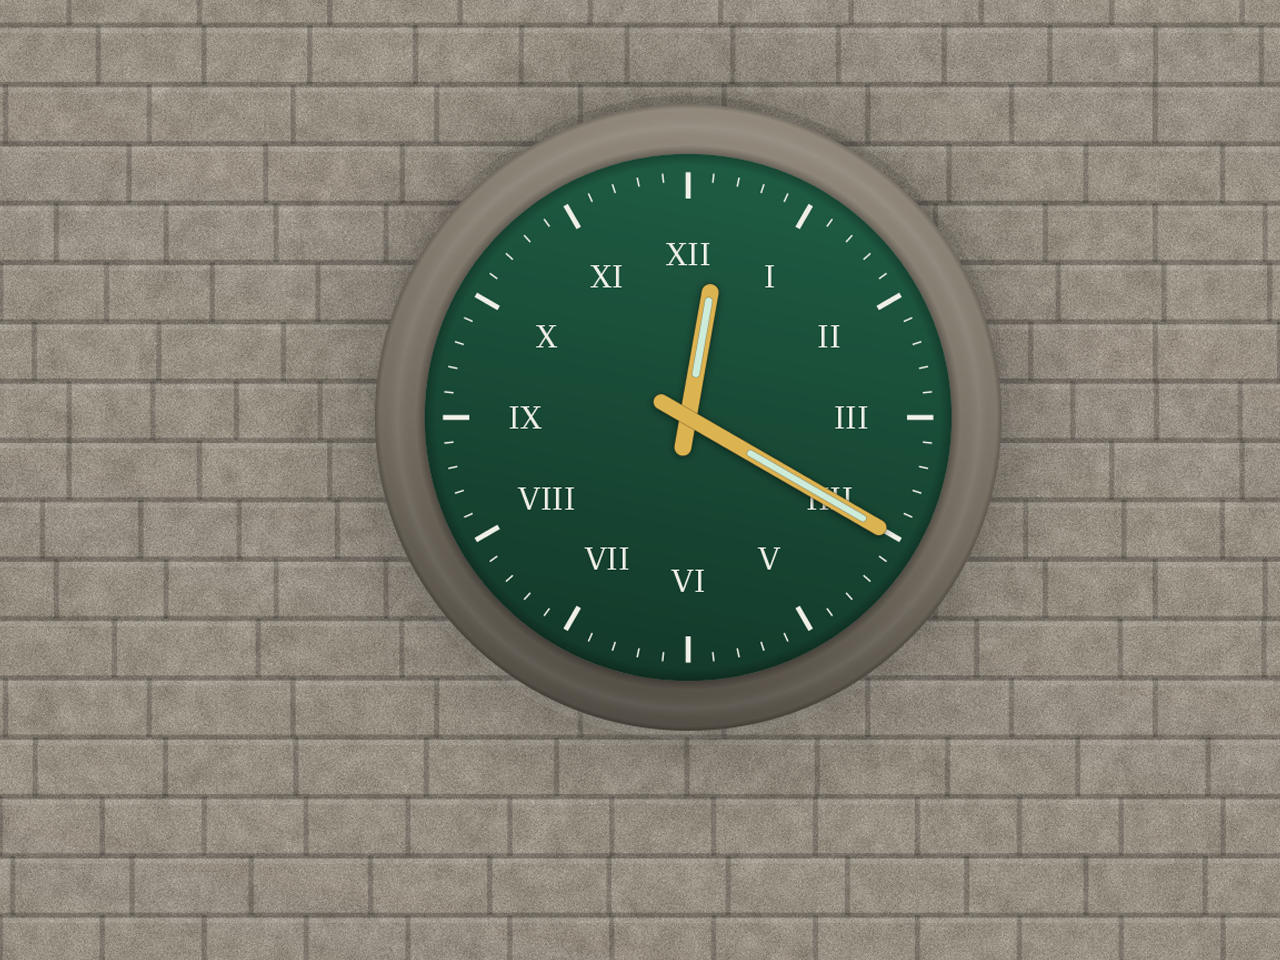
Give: 12:20
